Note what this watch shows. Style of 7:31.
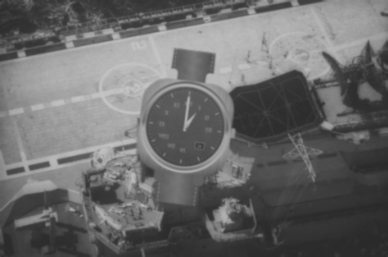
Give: 1:00
